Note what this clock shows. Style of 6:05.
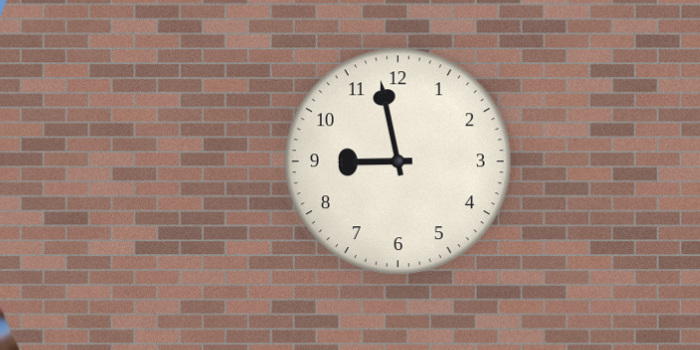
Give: 8:58
